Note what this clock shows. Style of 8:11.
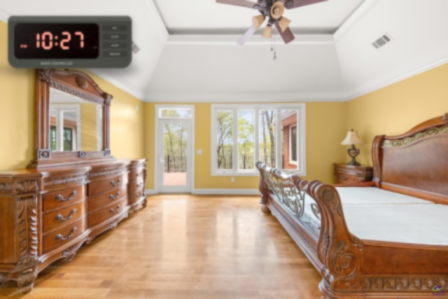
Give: 10:27
